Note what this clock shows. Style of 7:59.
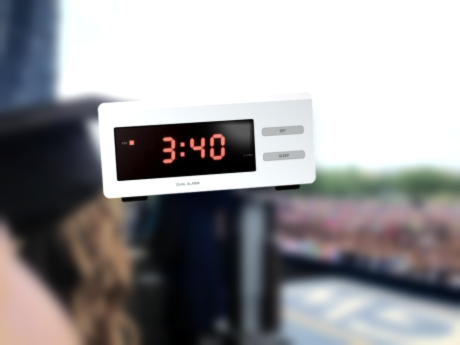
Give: 3:40
